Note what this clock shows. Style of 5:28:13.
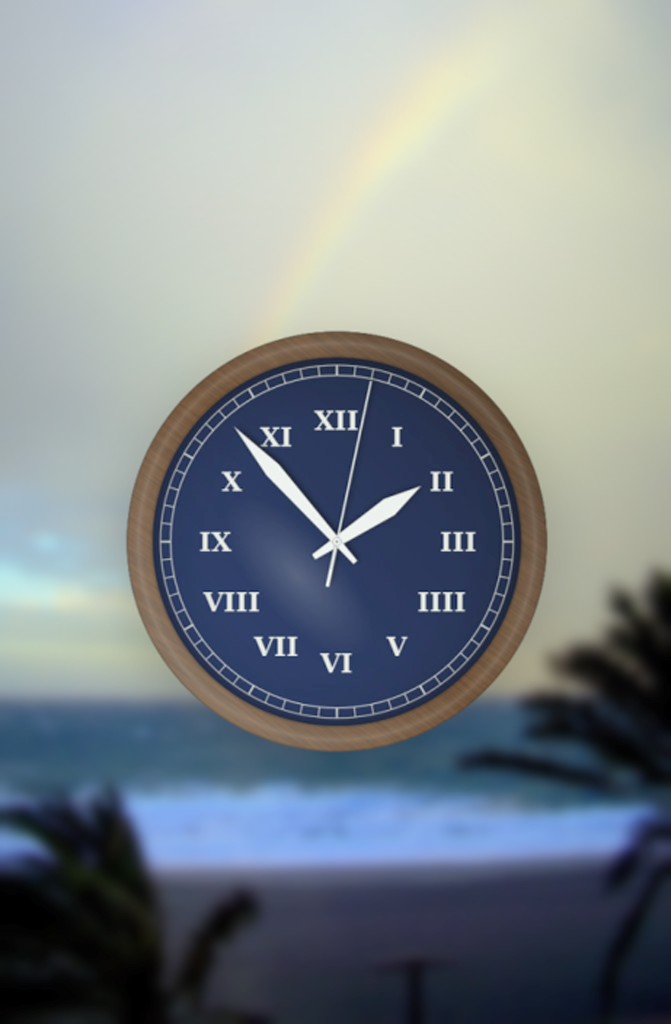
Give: 1:53:02
